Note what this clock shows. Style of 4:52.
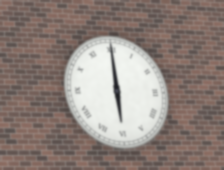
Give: 6:00
